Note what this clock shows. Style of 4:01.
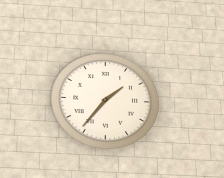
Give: 1:36
